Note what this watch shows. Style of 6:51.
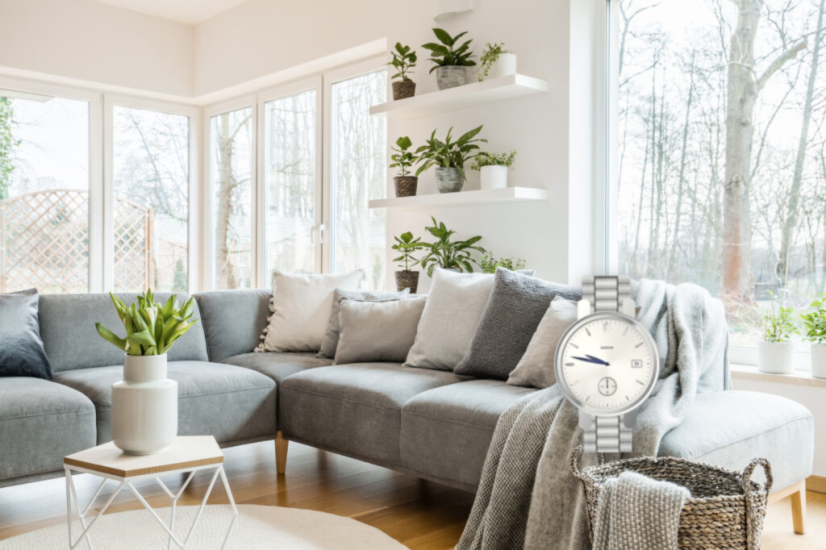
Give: 9:47
